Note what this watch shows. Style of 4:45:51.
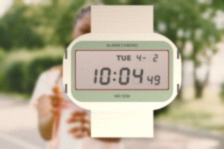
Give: 10:04:49
